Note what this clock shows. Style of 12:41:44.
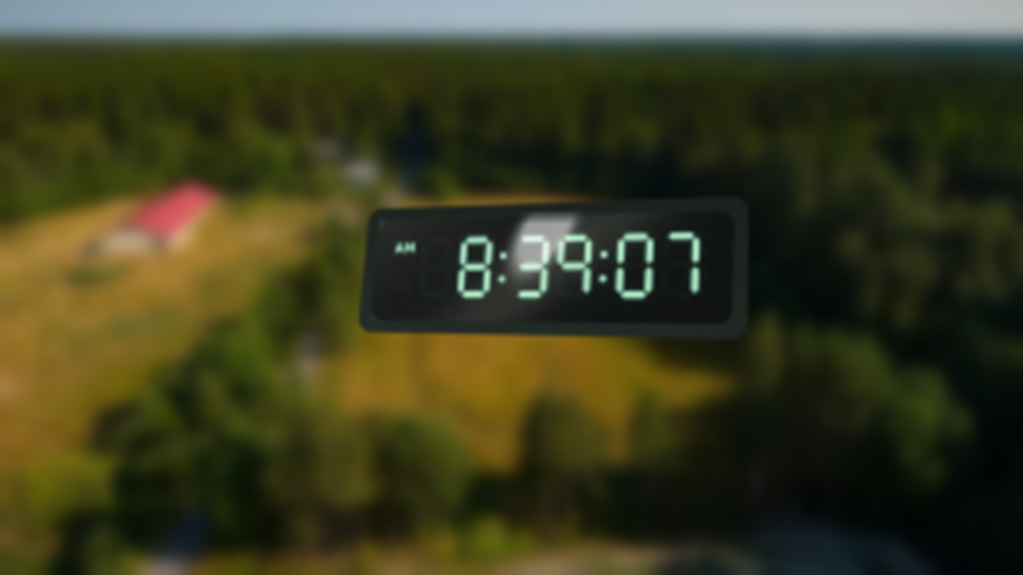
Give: 8:39:07
